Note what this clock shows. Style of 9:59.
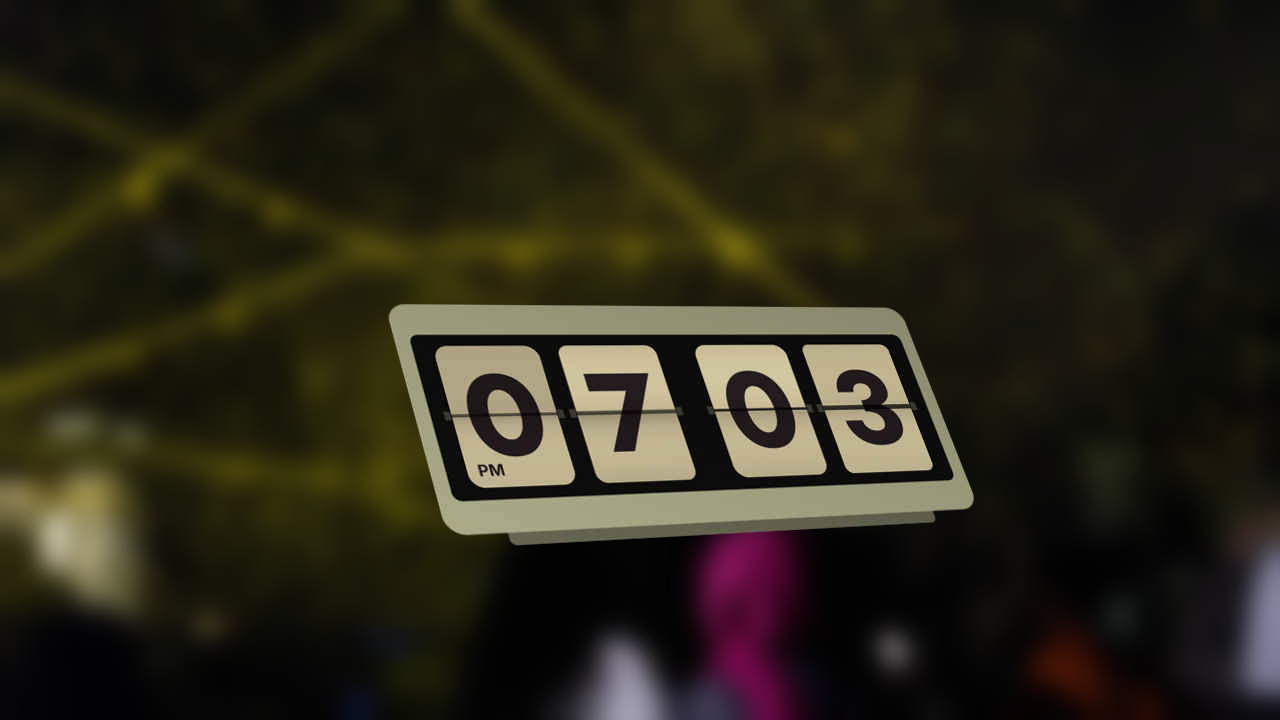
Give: 7:03
